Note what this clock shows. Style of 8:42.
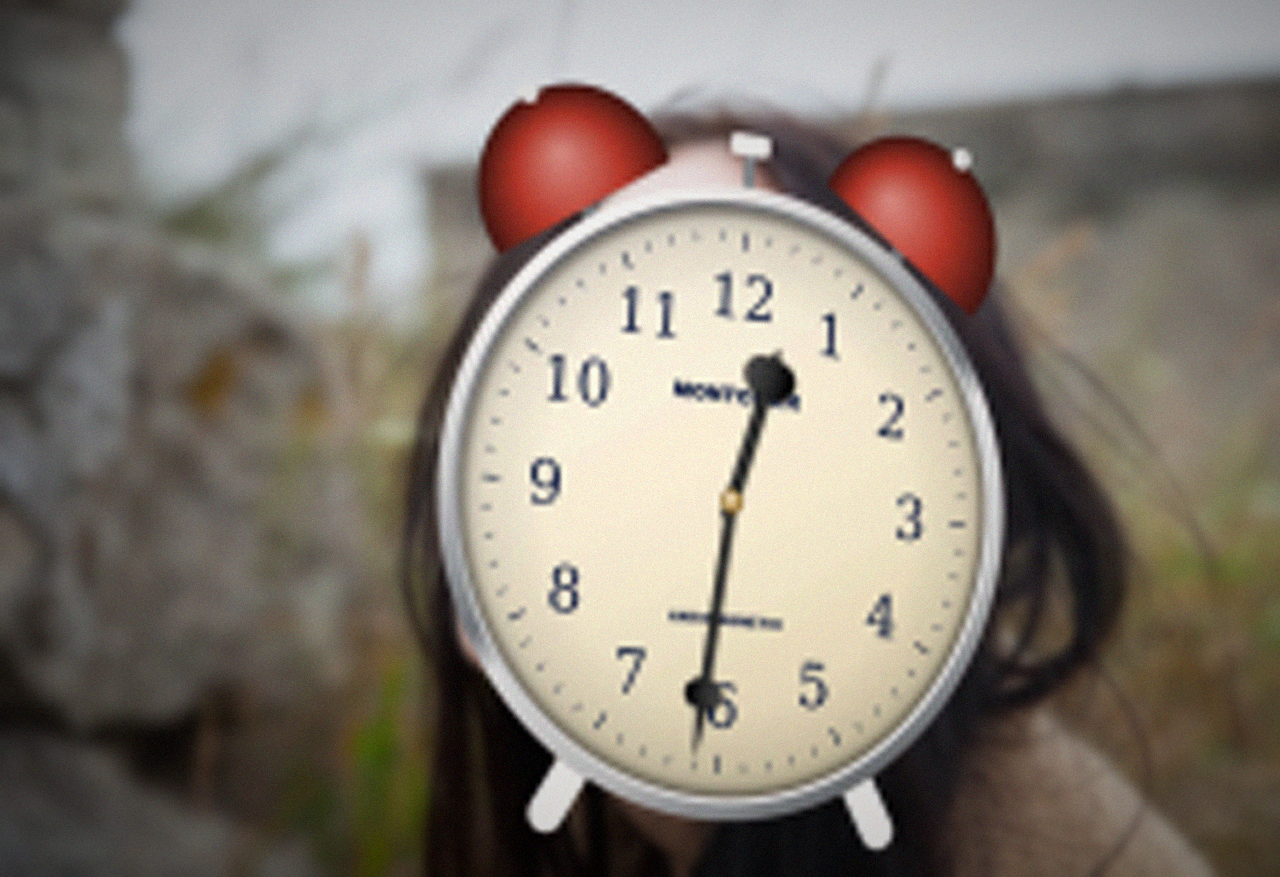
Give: 12:31
